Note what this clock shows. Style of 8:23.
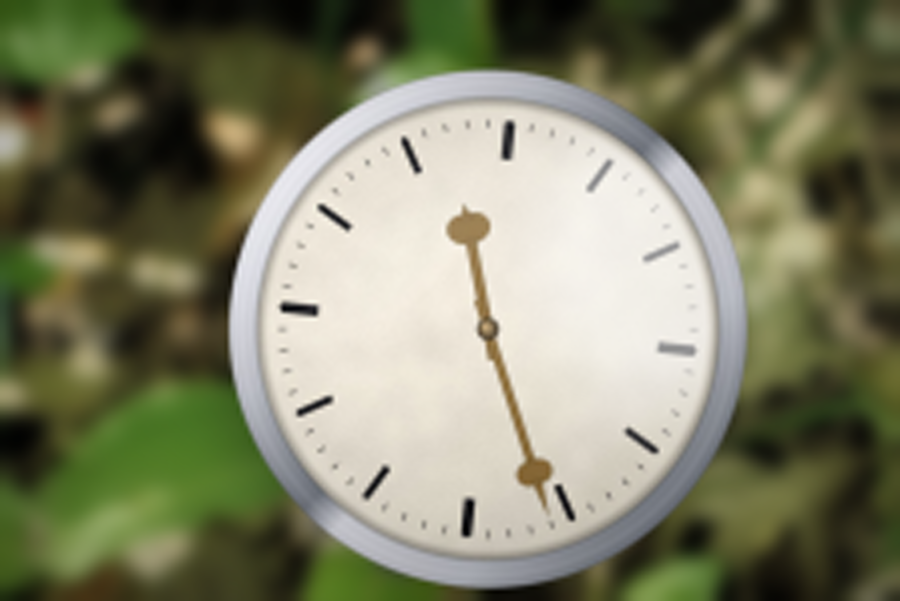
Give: 11:26
